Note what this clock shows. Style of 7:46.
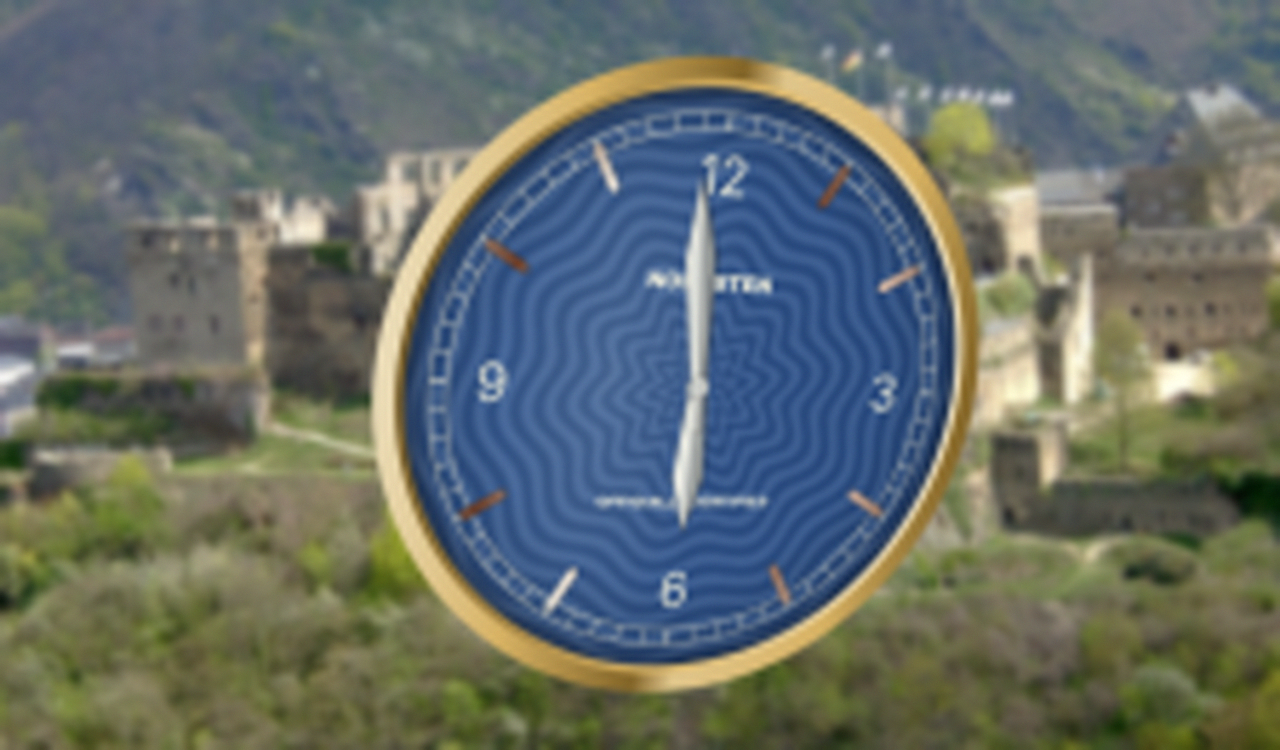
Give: 5:59
